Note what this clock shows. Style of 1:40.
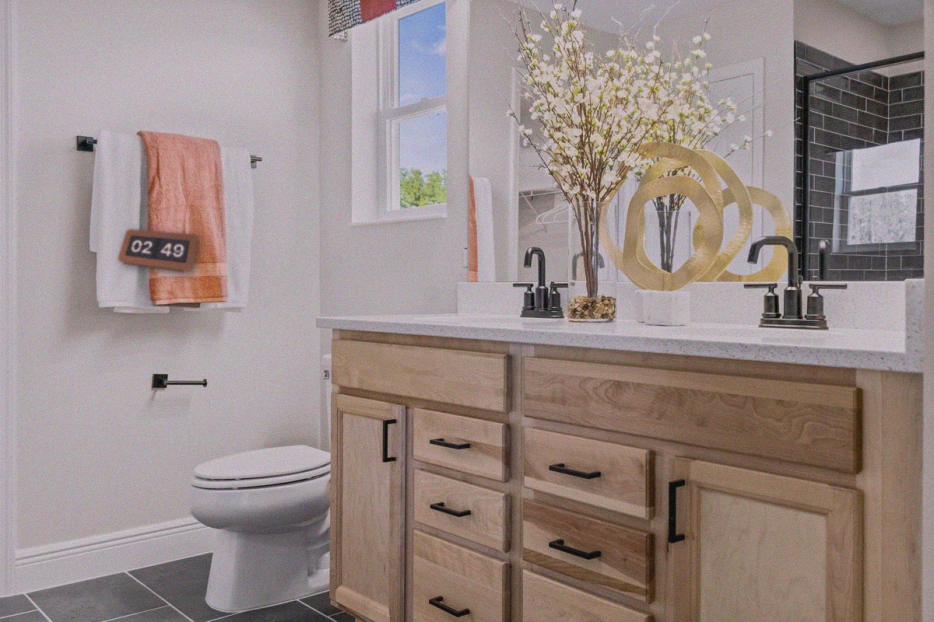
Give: 2:49
